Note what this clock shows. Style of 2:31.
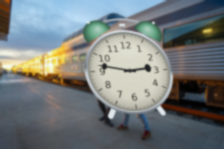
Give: 2:47
